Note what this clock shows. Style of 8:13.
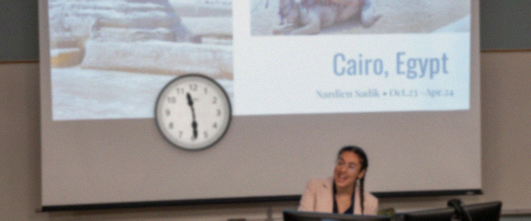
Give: 11:29
